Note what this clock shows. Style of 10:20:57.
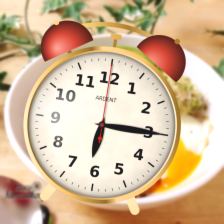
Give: 6:15:00
